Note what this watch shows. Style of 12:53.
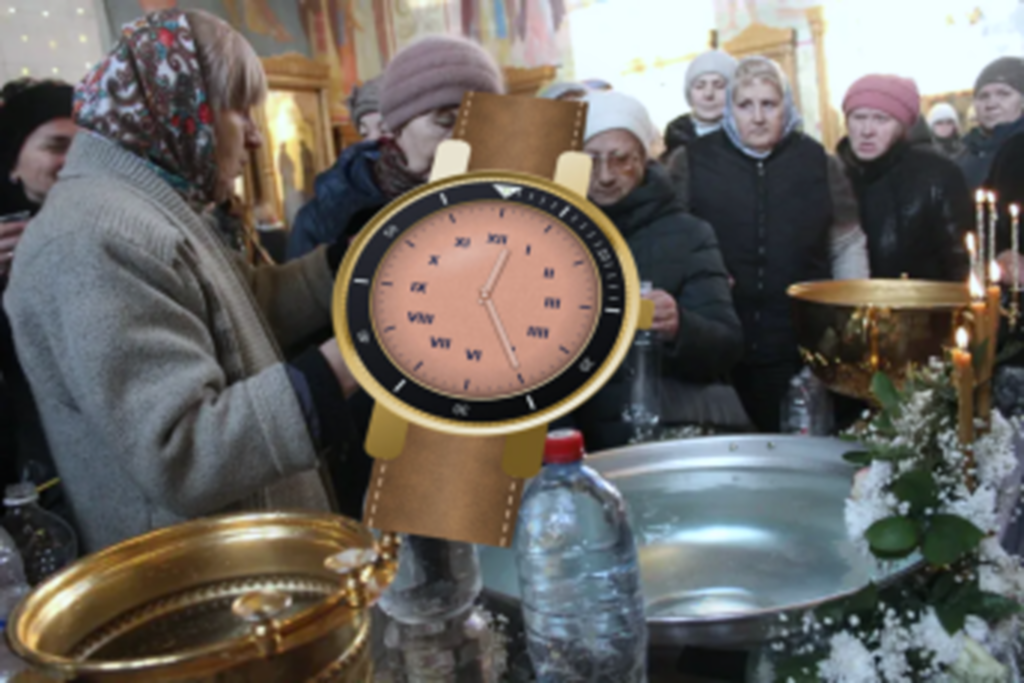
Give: 12:25
